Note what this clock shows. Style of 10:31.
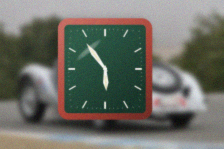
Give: 5:54
